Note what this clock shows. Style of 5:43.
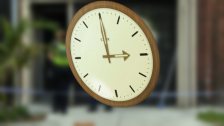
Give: 3:00
